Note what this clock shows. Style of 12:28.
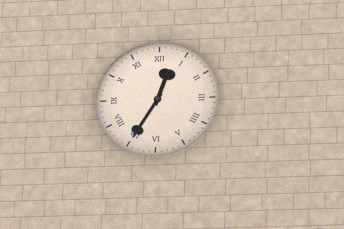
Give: 12:35
